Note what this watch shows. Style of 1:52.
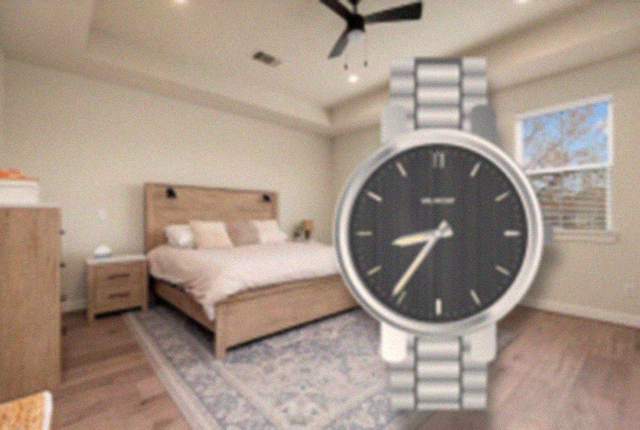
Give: 8:36
